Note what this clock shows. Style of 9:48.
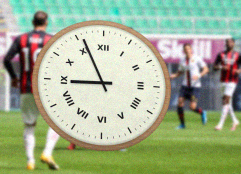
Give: 8:56
